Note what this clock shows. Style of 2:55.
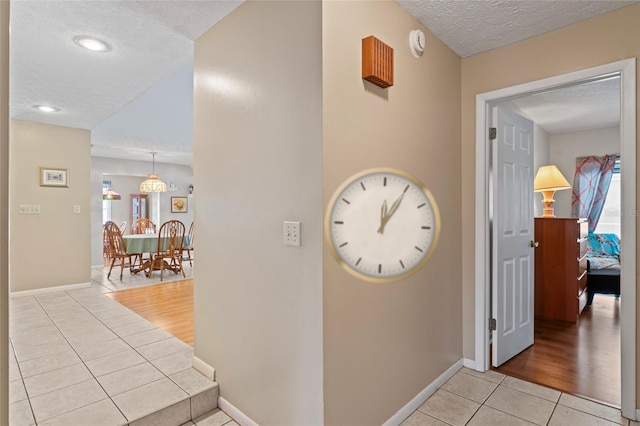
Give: 12:05
